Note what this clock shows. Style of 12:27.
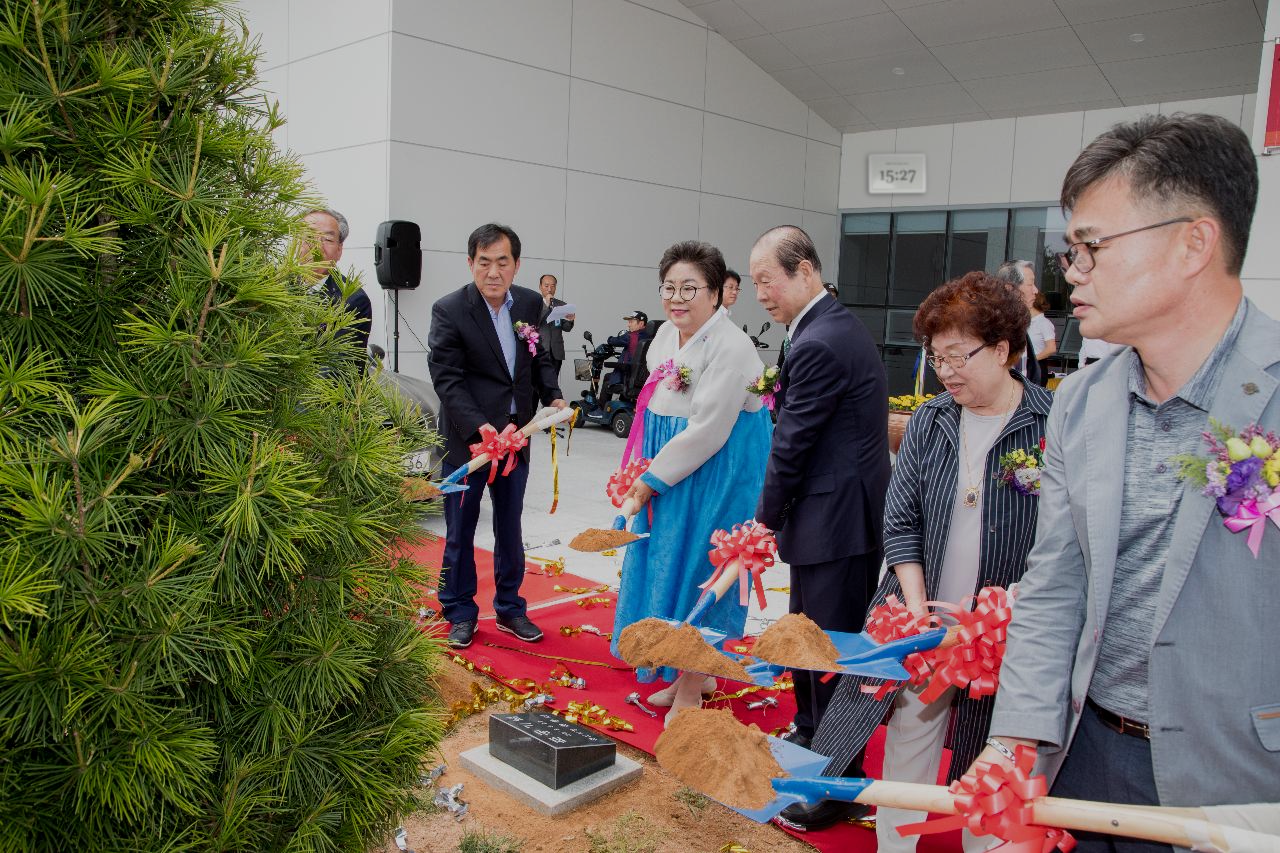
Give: 15:27
